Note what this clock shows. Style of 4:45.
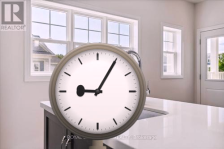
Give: 9:05
